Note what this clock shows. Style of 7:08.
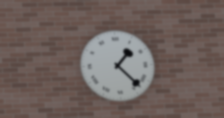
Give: 1:23
